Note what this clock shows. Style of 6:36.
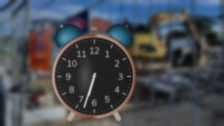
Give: 6:33
